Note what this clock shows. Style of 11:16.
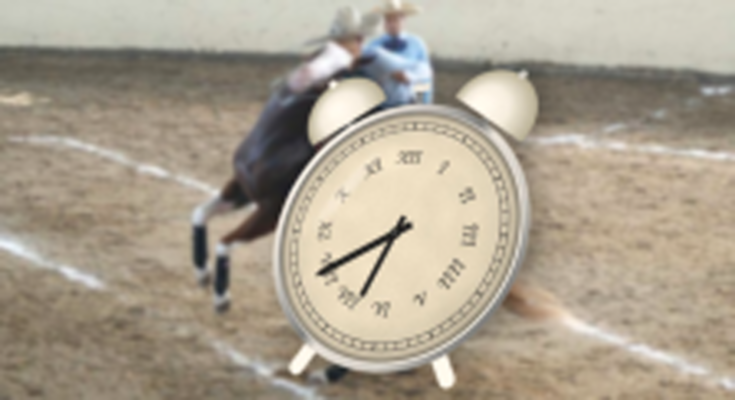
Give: 6:40
